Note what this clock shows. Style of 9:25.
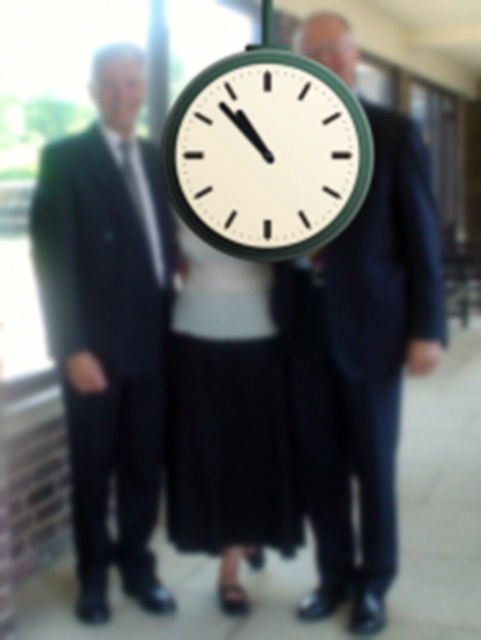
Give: 10:53
